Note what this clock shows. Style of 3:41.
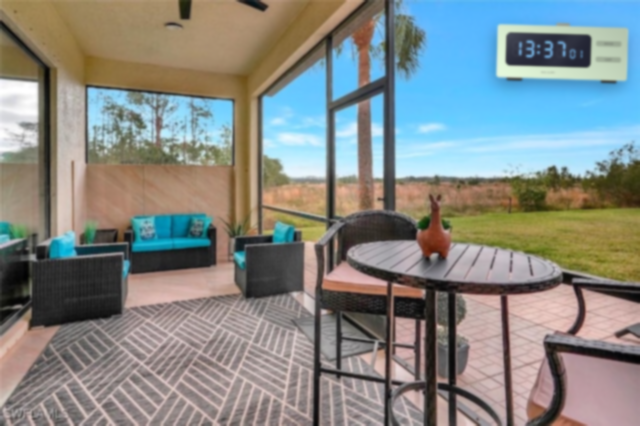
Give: 13:37
